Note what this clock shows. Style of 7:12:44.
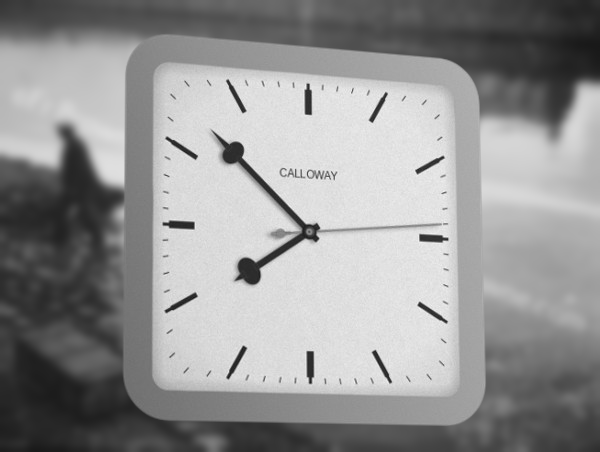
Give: 7:52:14
